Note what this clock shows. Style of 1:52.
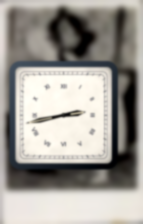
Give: 2:43
